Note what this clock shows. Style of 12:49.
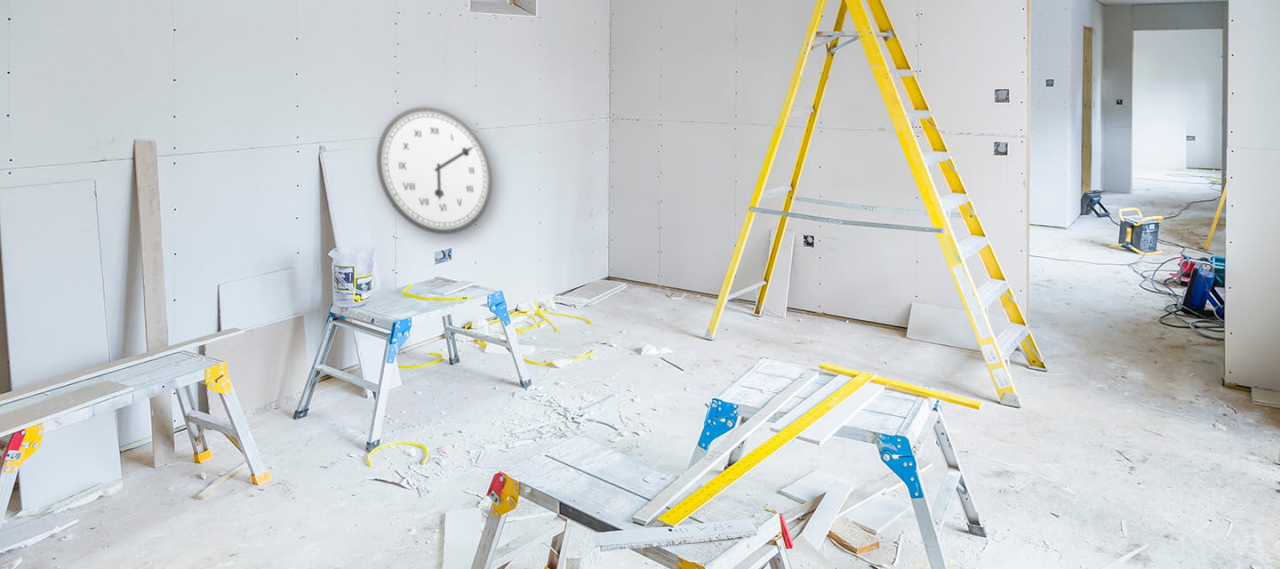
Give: 6:10
